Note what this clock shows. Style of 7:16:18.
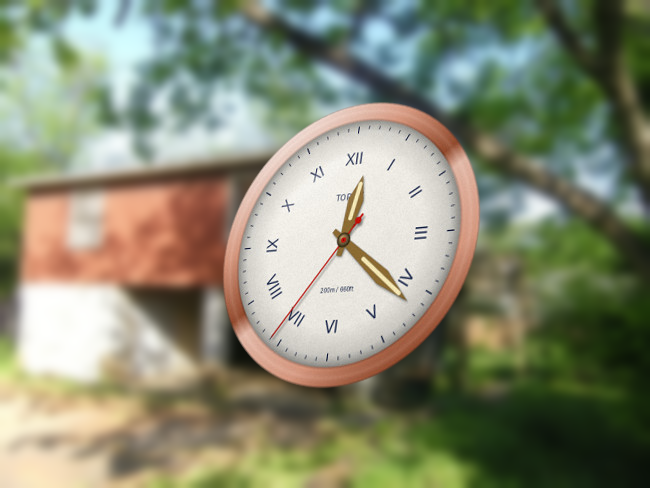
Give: 12:21:36
